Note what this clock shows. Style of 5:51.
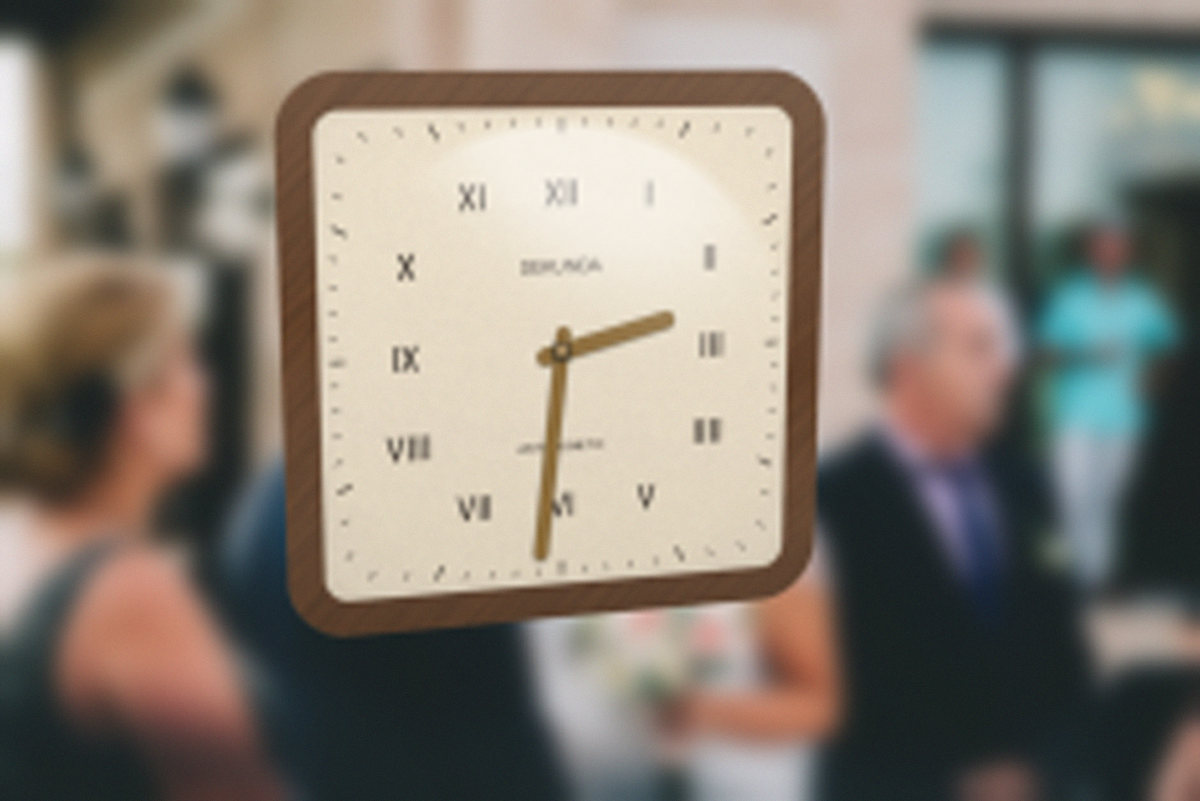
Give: 2:31
